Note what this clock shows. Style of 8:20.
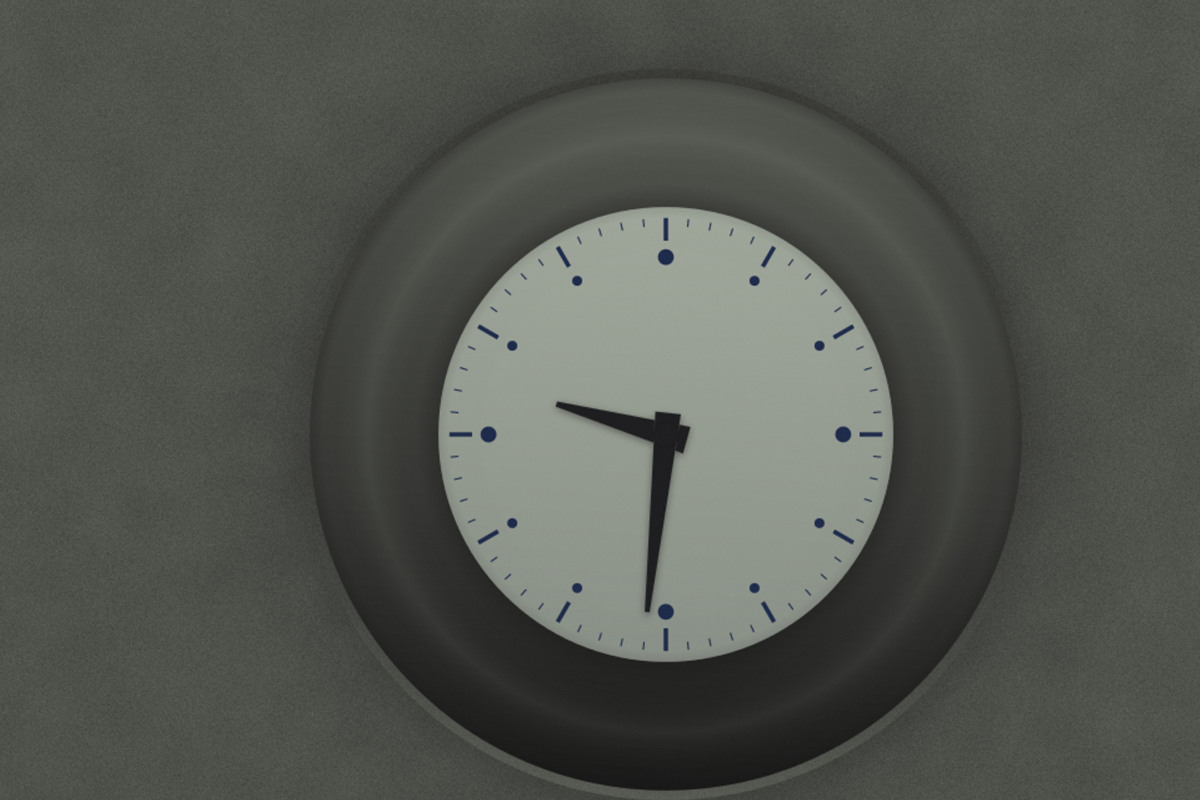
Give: 9:31
